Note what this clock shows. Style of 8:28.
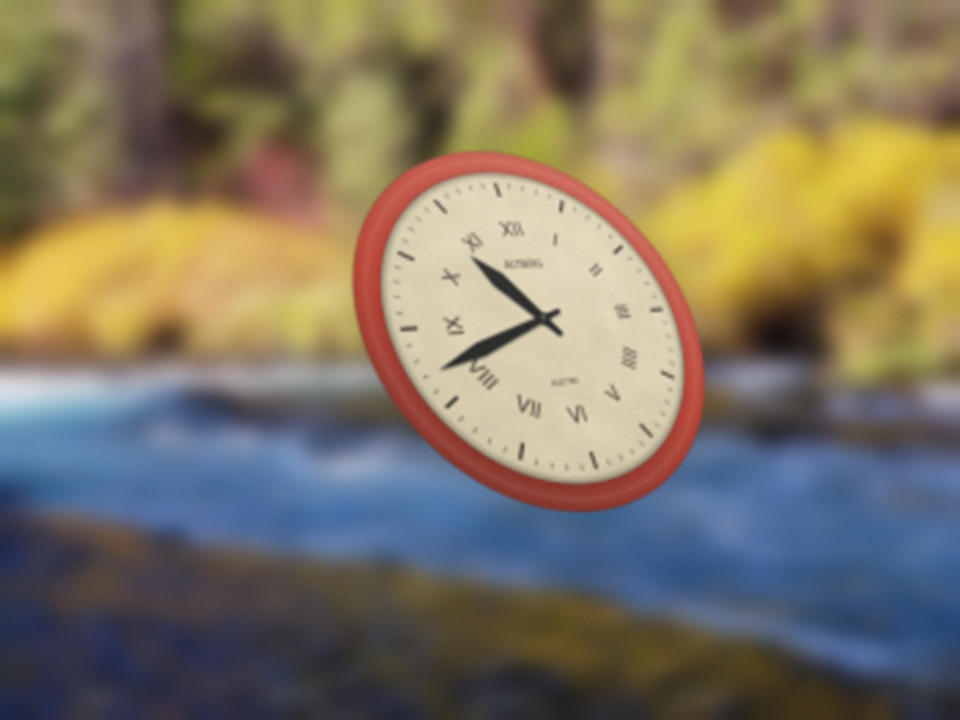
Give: 10:42
